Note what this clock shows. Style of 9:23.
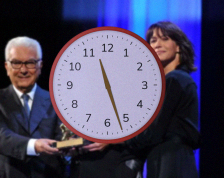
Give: 11:27
